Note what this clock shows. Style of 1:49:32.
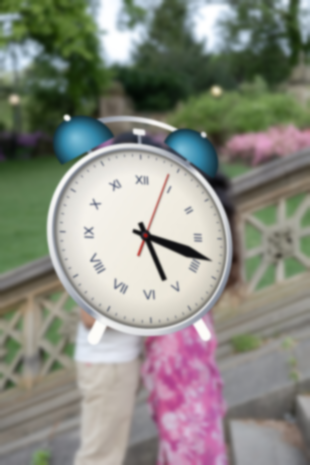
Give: 5:18:04
